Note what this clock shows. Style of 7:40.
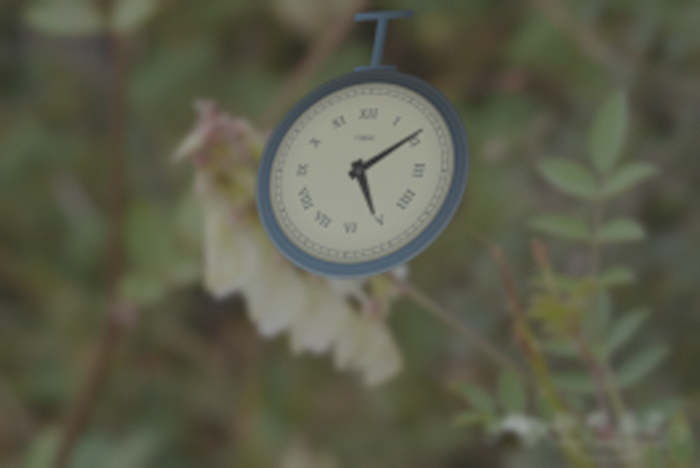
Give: 5:09
